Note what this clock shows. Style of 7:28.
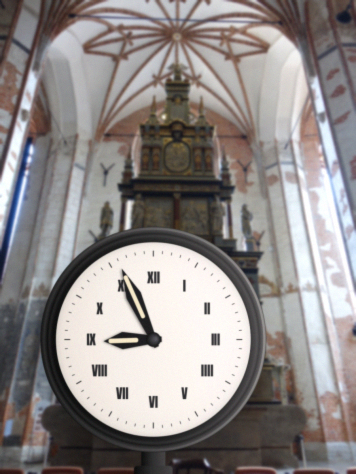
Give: 8:56
